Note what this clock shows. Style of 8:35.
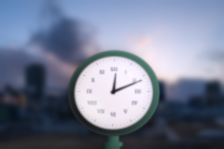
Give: 12:11
